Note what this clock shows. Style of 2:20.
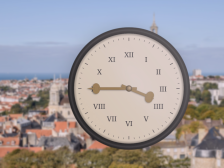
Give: 3:45
